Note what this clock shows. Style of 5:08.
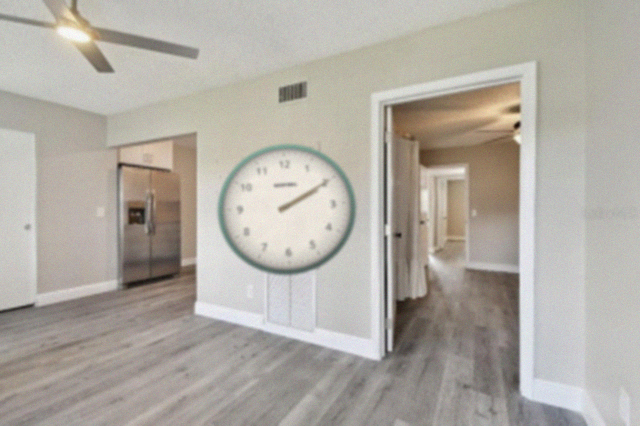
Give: 2:10
